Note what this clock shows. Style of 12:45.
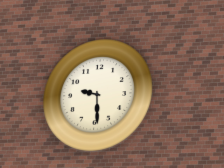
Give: 9:29
